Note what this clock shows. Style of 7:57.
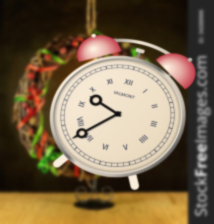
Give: 9:37
